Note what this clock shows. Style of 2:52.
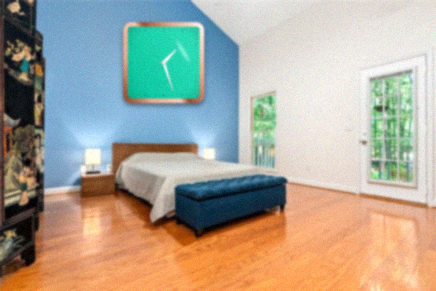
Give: 1:27
